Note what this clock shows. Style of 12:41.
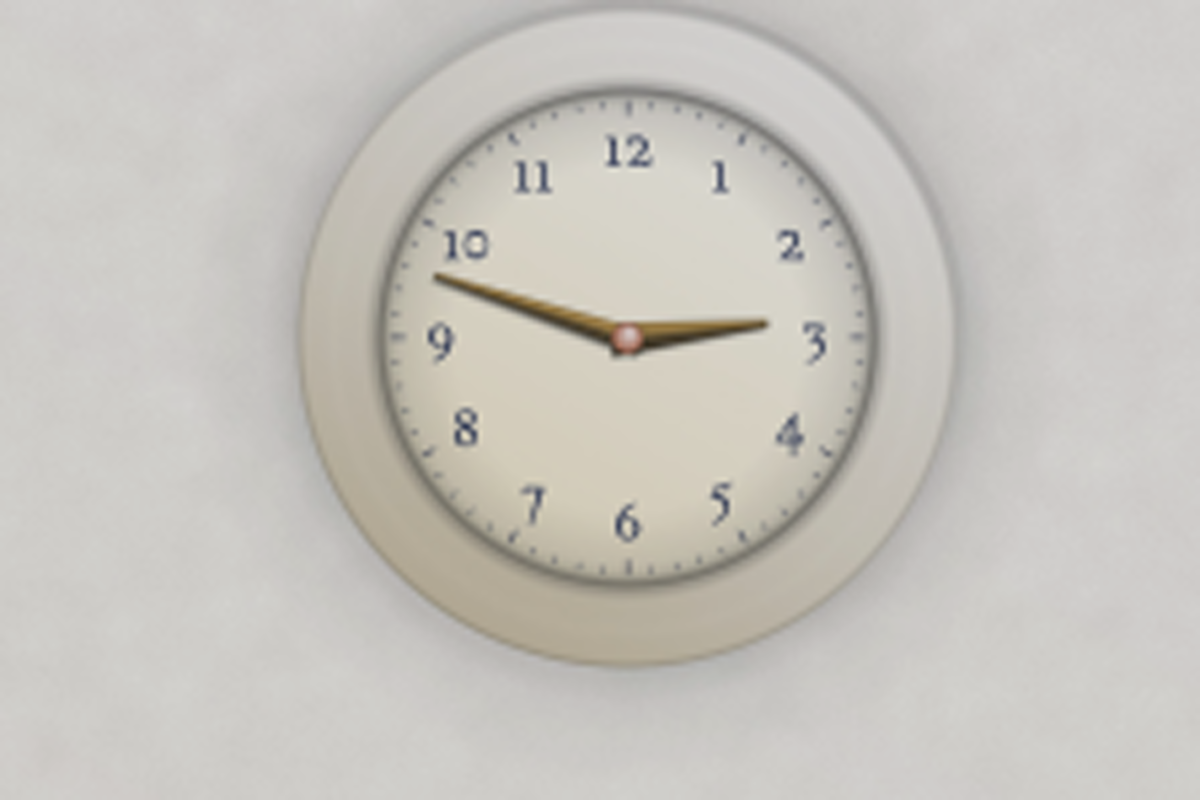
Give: 2:48
